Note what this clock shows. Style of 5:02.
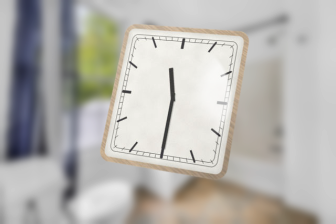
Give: 11:30
